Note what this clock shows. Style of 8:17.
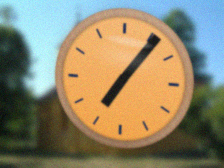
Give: 7:06
